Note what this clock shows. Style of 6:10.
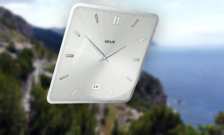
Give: 1:51
